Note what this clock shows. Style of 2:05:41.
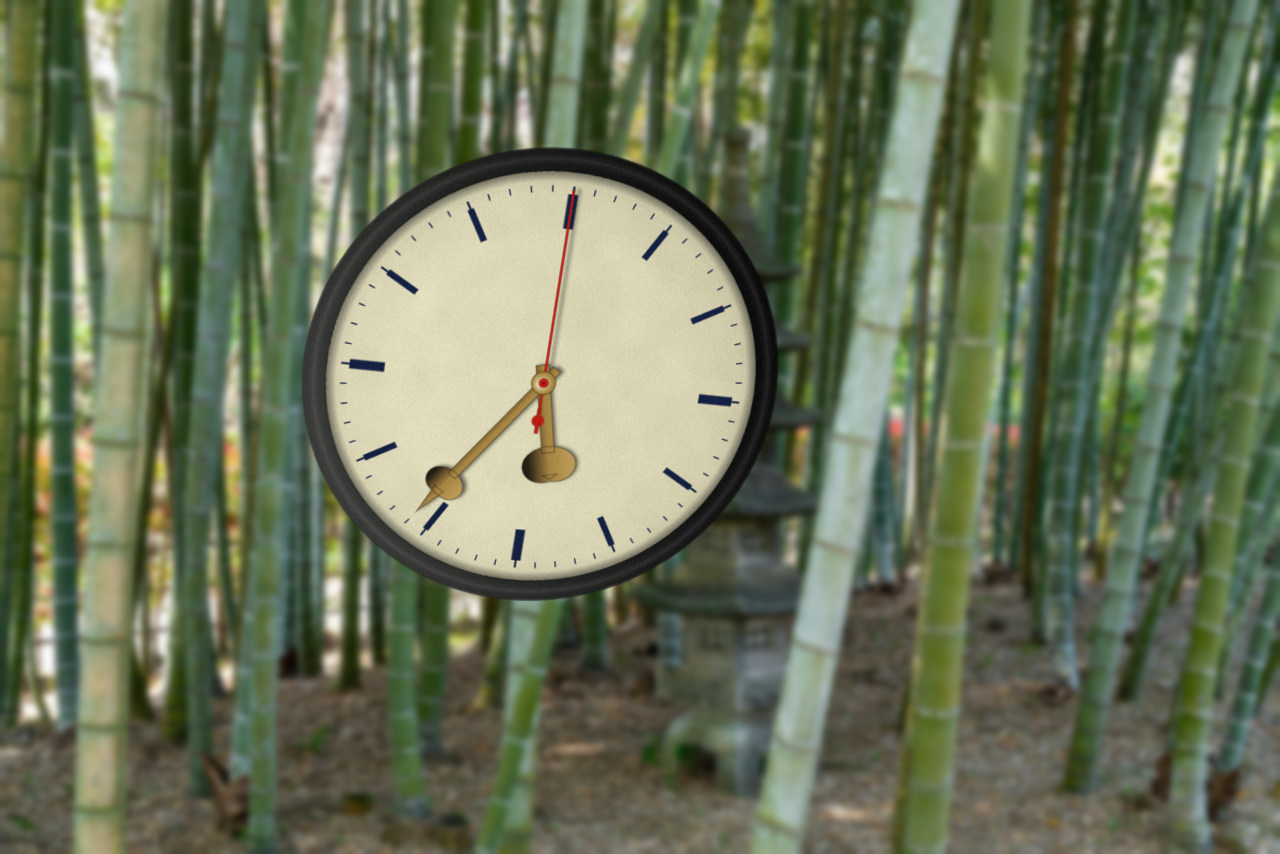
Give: 5:36:00
